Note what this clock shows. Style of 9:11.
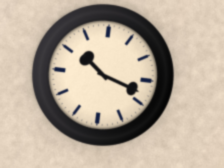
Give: 10:18
